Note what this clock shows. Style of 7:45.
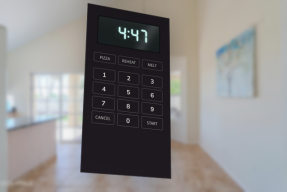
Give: 4:47
